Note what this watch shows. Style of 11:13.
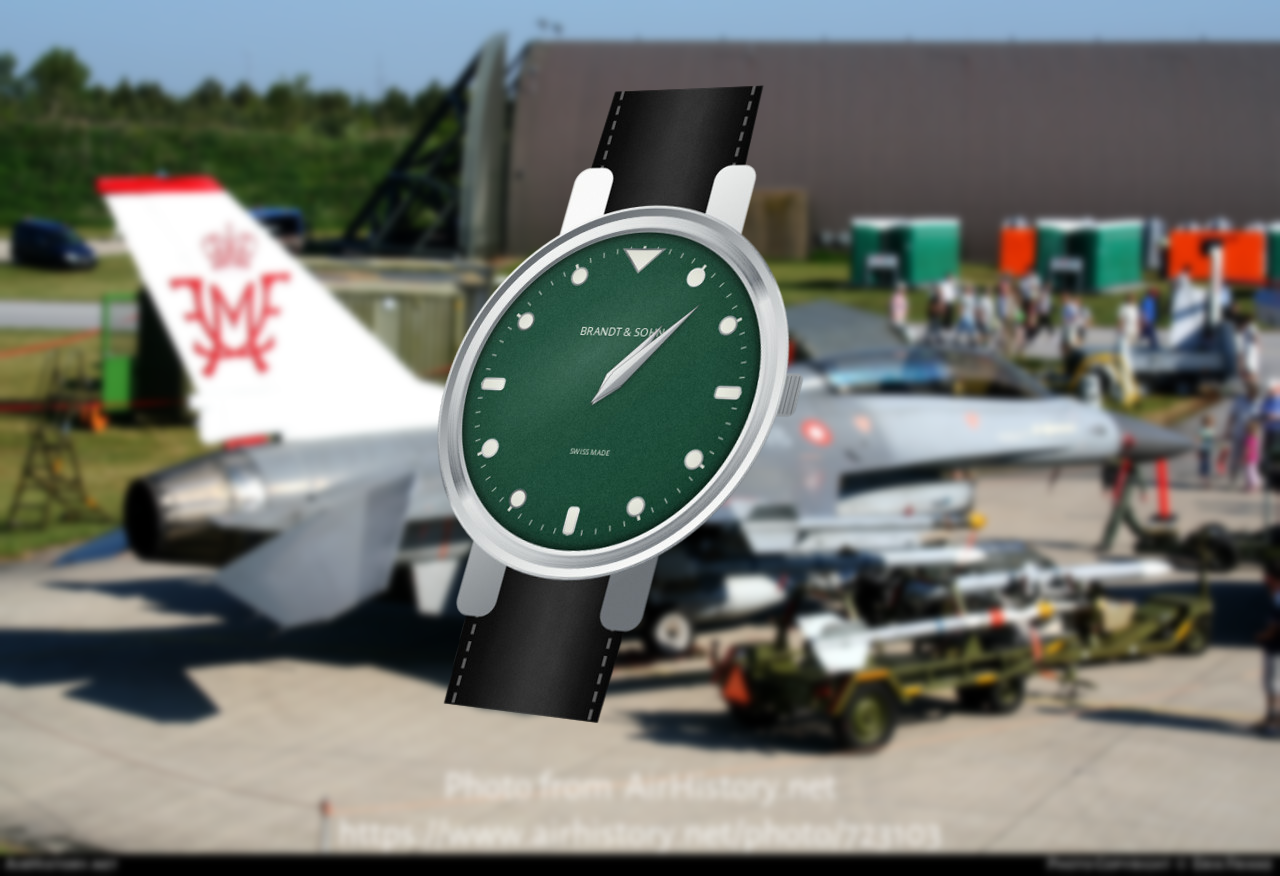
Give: 1:07
